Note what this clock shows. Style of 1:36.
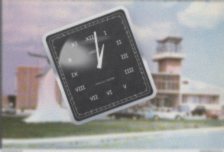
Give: 1:02
